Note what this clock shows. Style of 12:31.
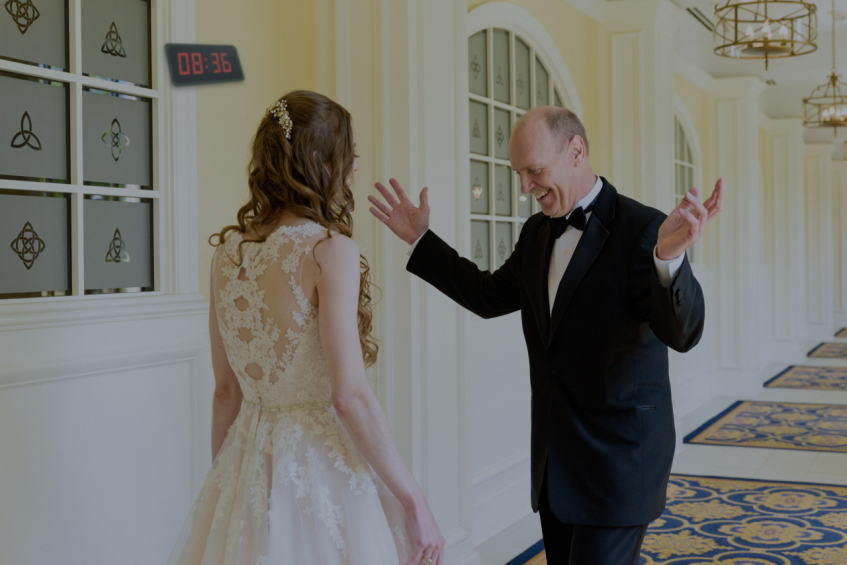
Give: 8:36
